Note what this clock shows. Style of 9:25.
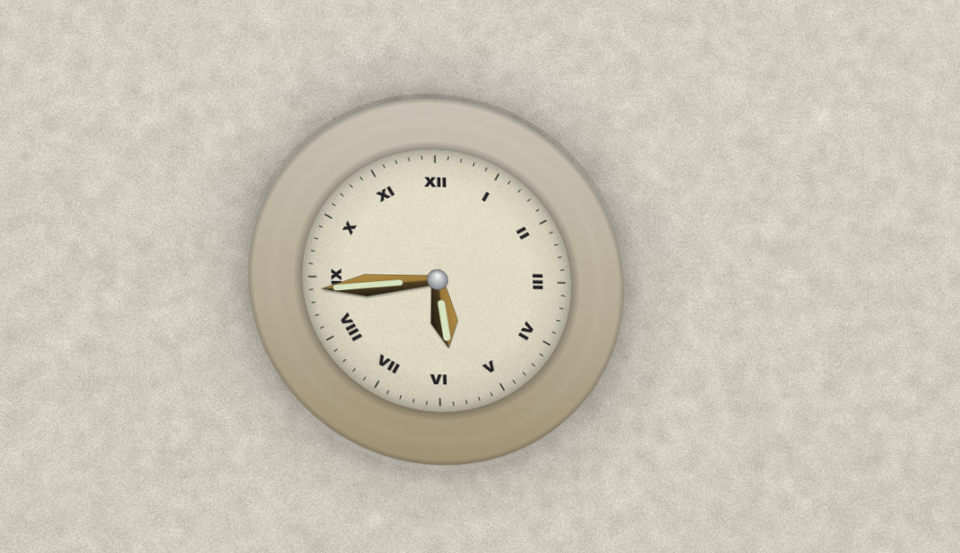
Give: 5:44
